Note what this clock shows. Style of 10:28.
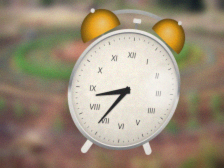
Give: 8:36
